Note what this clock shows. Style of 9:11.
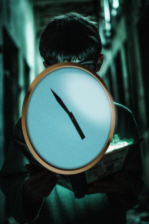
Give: 4:53
